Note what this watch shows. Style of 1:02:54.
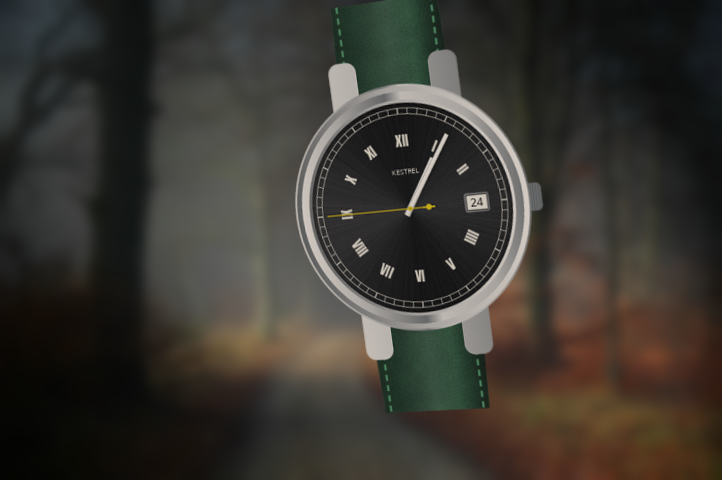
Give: 1:05:45
